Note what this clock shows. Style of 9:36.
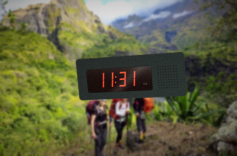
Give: 11:31
